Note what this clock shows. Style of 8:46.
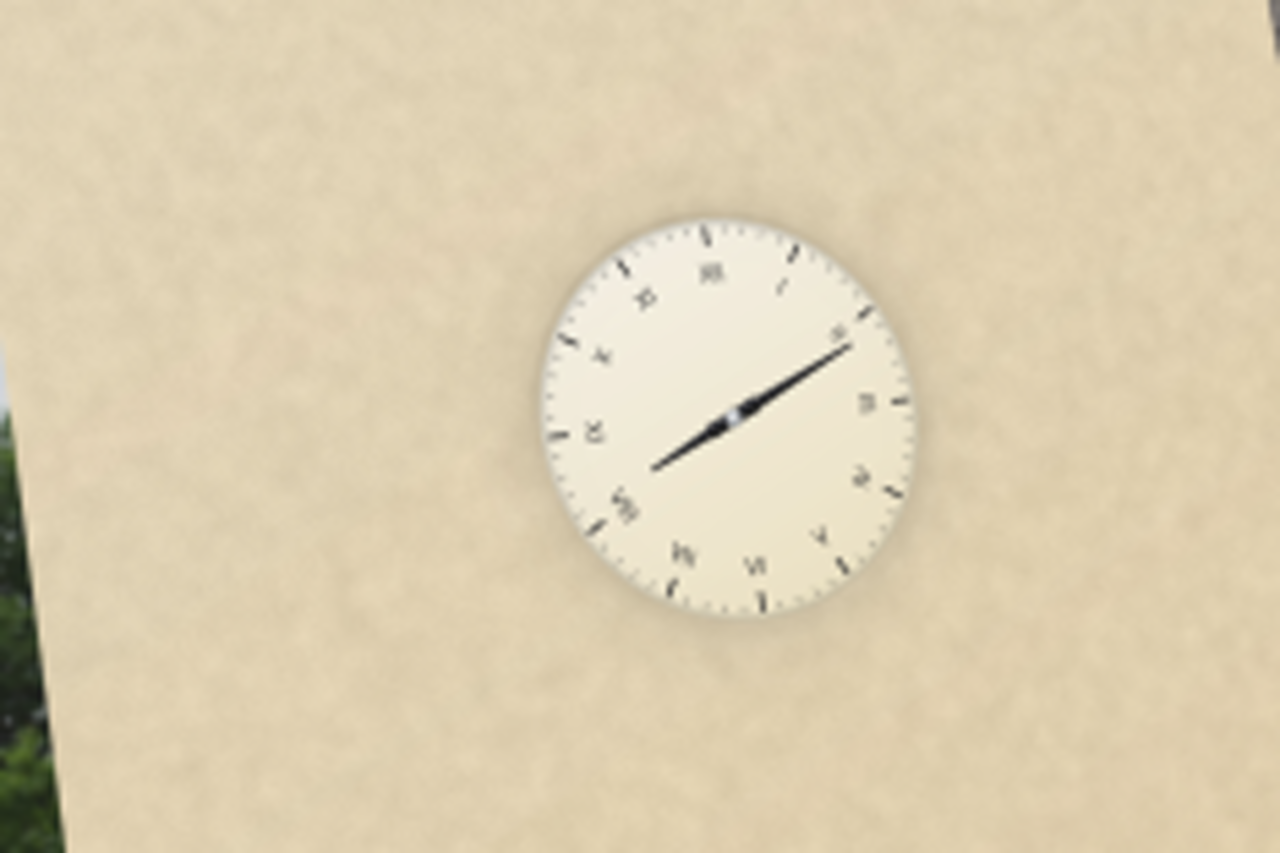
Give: 8:11
